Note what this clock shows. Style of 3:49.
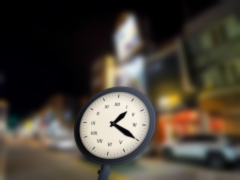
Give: 1:20
